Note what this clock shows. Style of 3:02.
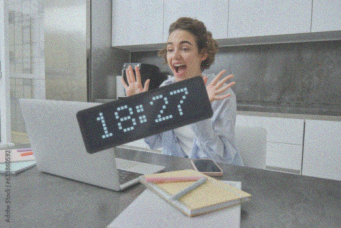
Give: 18:27
